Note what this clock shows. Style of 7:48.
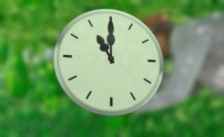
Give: 11:00
